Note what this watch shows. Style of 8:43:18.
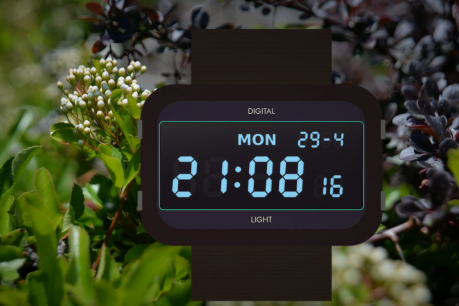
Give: 21:08:16
